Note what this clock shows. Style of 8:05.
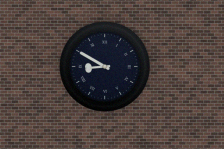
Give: 8:50
